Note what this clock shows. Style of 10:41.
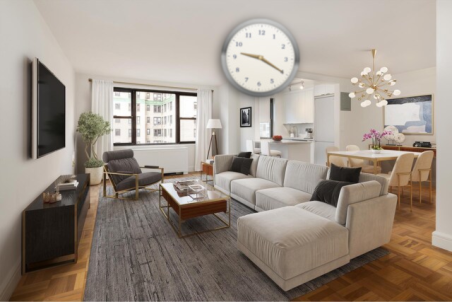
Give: 9:20
